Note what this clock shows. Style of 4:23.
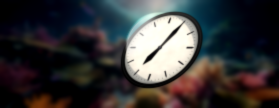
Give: 7:05
